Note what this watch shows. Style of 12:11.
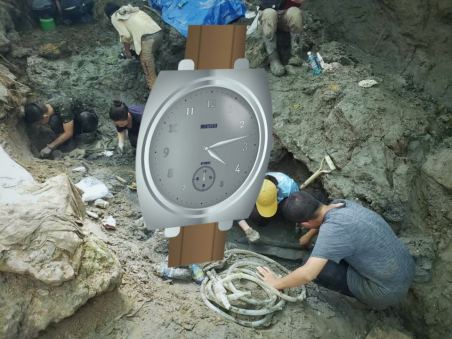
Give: 4:13
